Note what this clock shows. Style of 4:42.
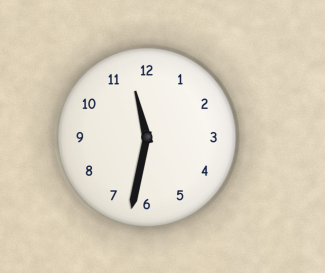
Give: 11:32
